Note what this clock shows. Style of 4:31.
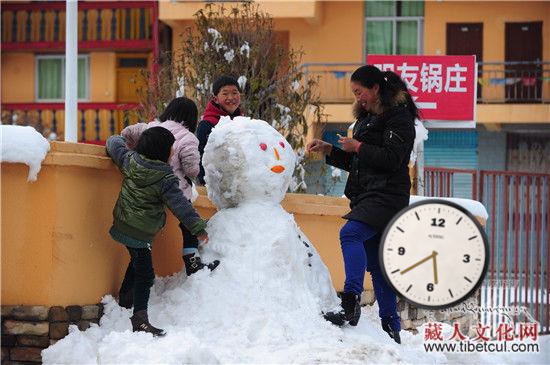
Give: 5:39
